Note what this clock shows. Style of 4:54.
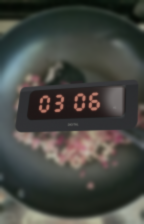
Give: 3:06
